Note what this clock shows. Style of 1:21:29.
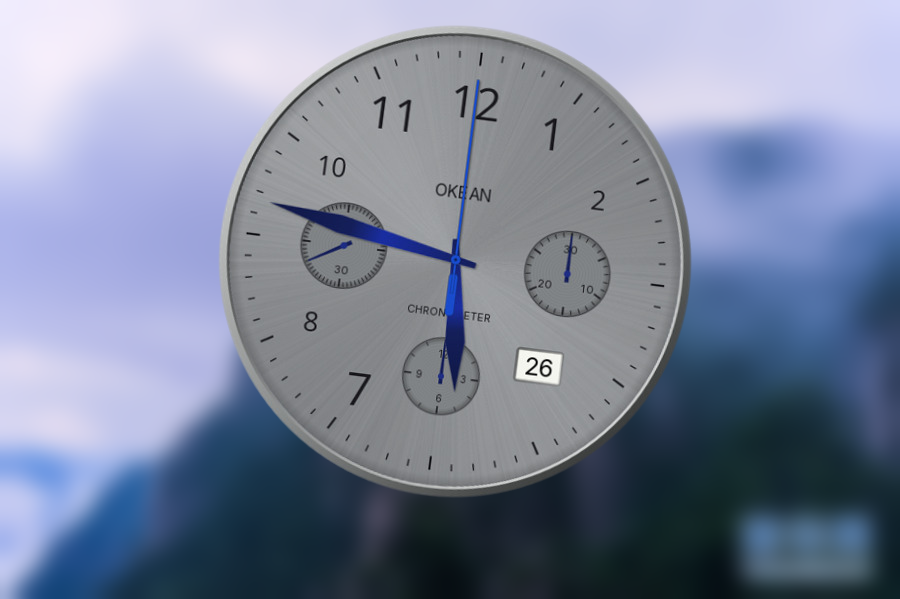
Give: 5:46:40
